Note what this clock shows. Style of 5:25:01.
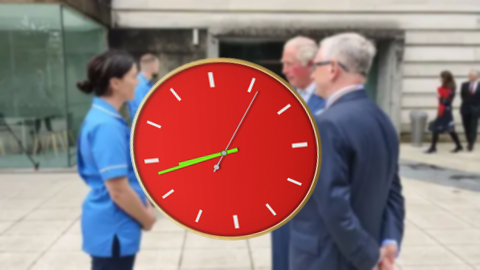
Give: 8:43:06
